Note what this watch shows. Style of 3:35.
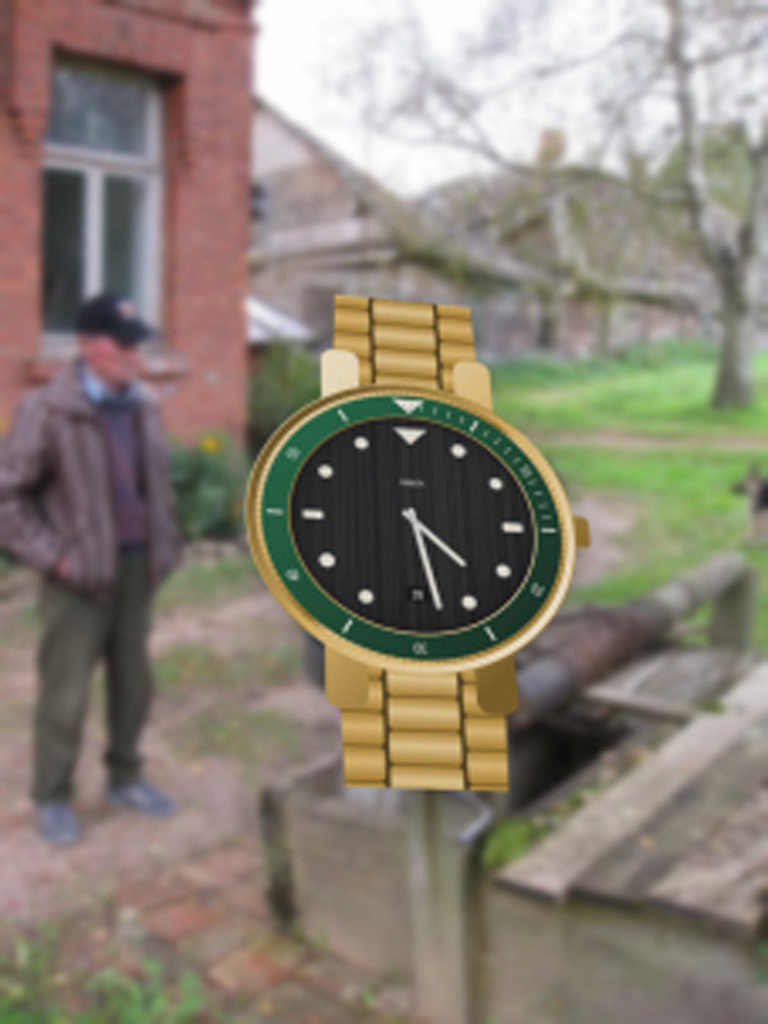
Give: 4:28
